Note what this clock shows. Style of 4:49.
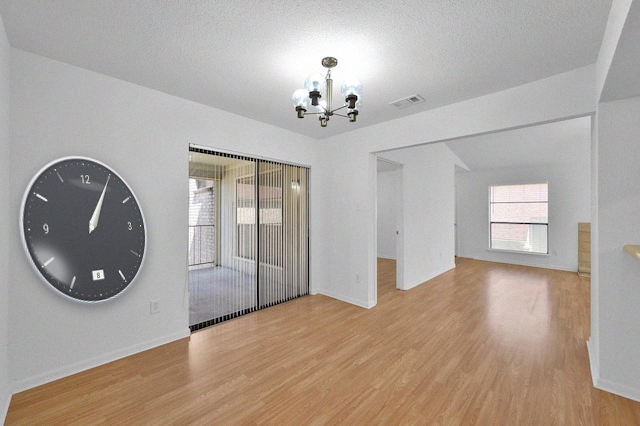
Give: 1:05
